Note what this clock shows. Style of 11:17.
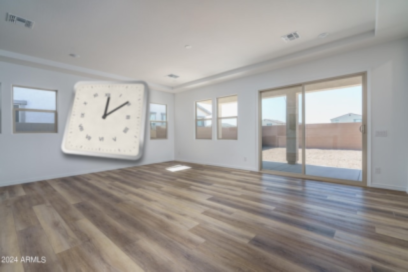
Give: 12:09
